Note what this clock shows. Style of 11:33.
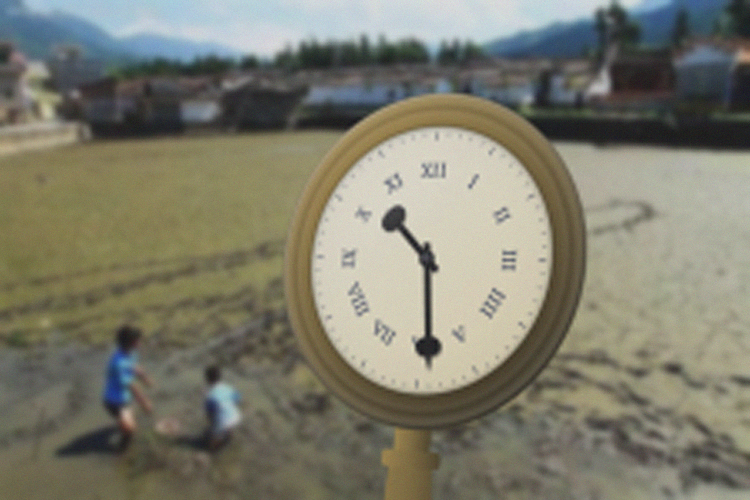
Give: 10:29
